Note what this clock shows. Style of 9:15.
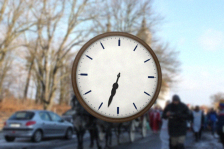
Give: 6:33
